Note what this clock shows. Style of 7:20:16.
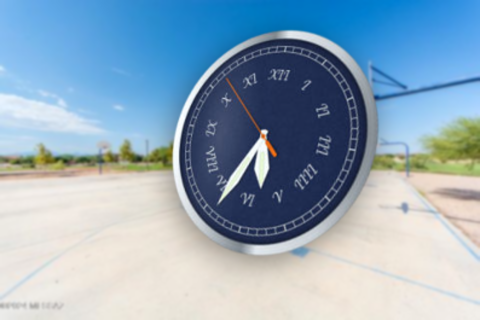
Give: 5:33:52
